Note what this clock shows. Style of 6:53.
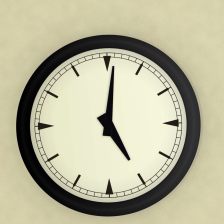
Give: 5:01
